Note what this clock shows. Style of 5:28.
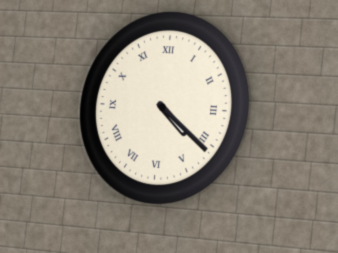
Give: 4:21
